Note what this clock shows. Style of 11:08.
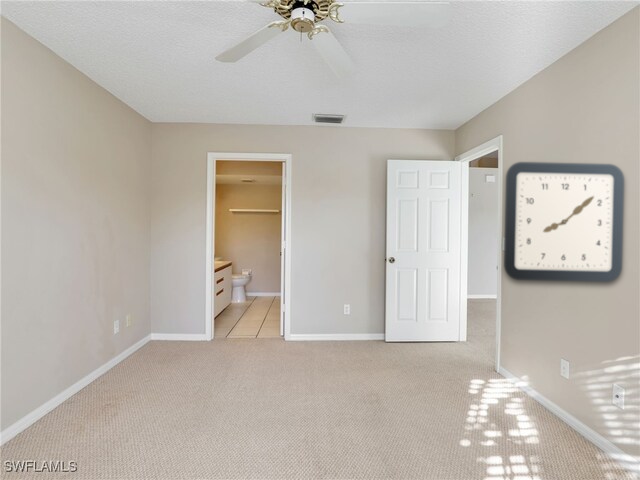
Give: 8:08
